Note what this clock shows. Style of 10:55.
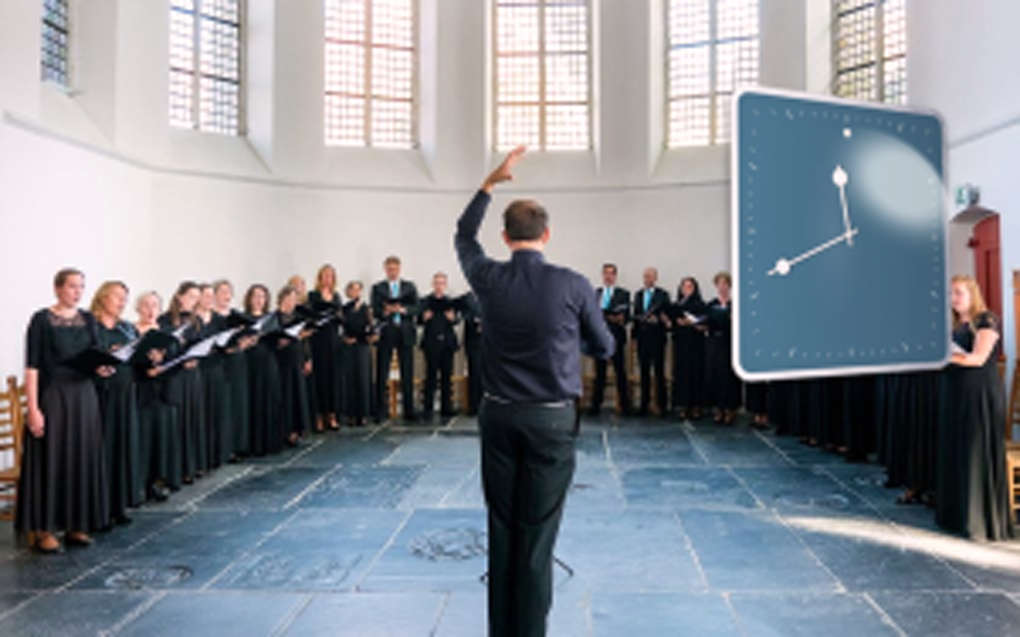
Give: 11:41
